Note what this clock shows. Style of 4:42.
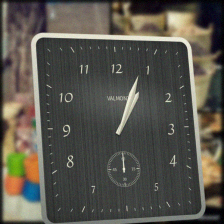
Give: 1:04
